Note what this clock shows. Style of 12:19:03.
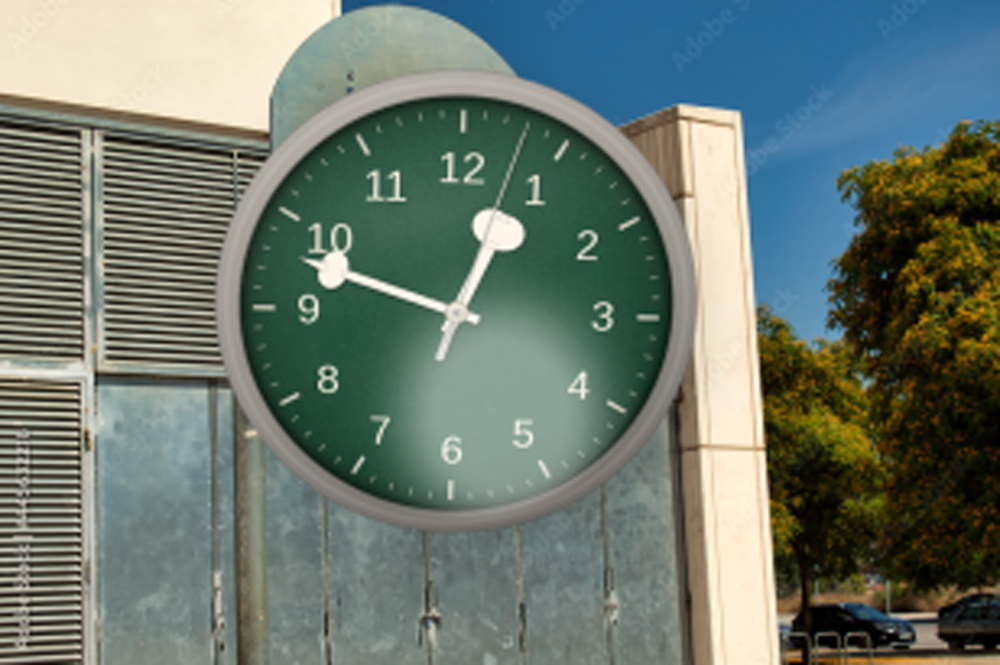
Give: 12:48:03
